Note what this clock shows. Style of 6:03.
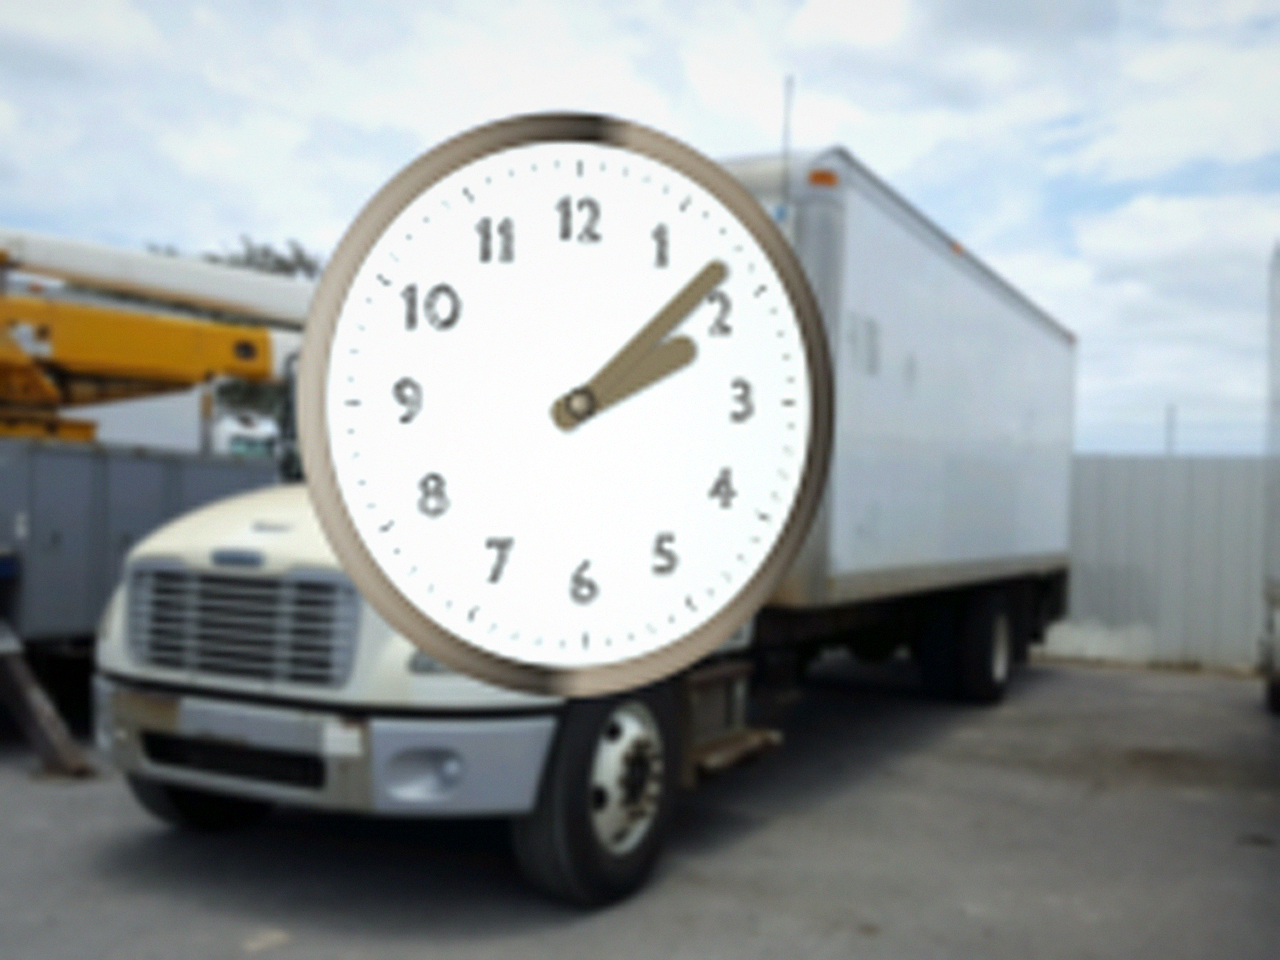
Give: 2:08
